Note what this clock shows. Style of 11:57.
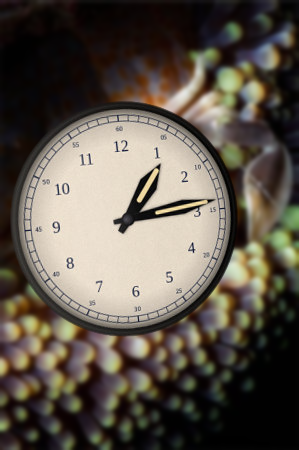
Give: 1:14
